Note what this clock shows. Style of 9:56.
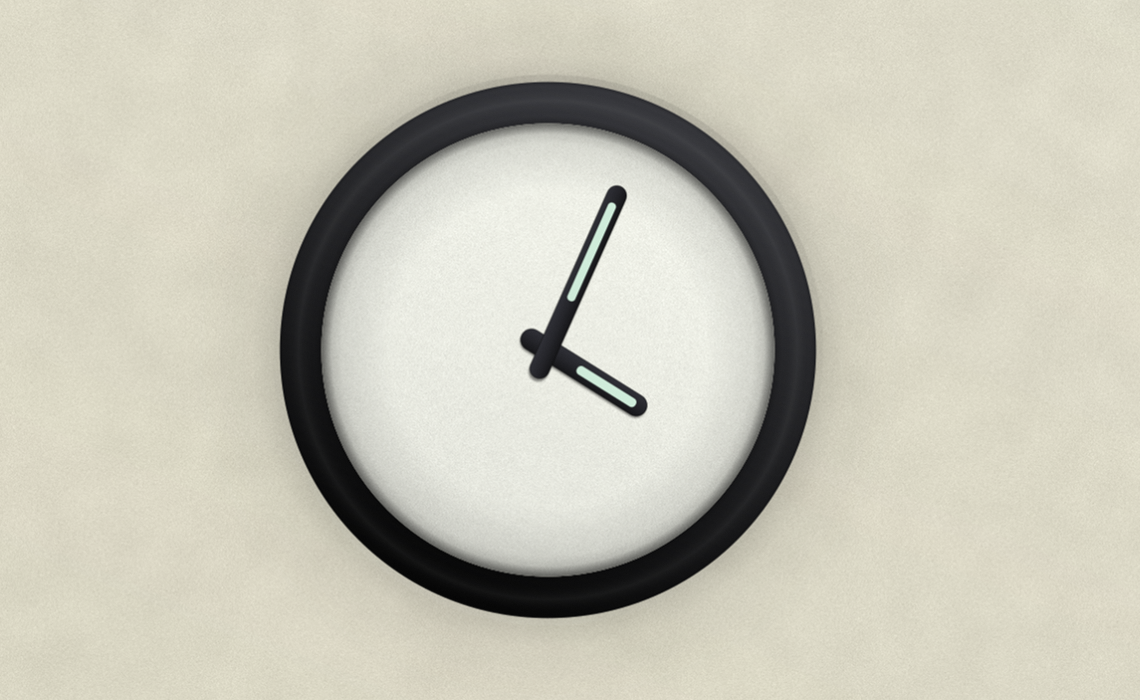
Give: 4:04
